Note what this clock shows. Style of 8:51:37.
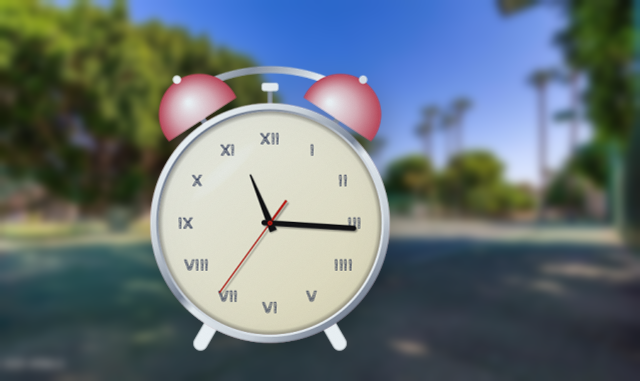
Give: 11:15:36
